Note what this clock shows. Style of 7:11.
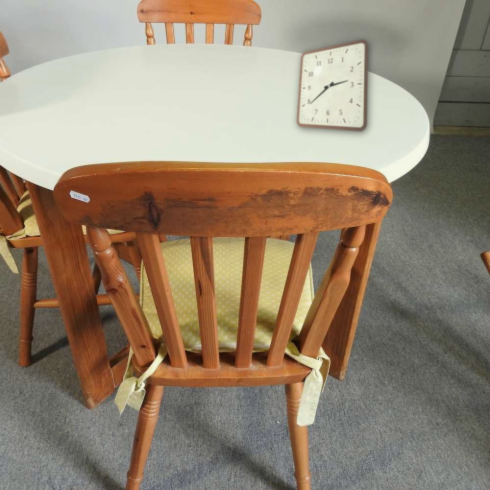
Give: 2:39
